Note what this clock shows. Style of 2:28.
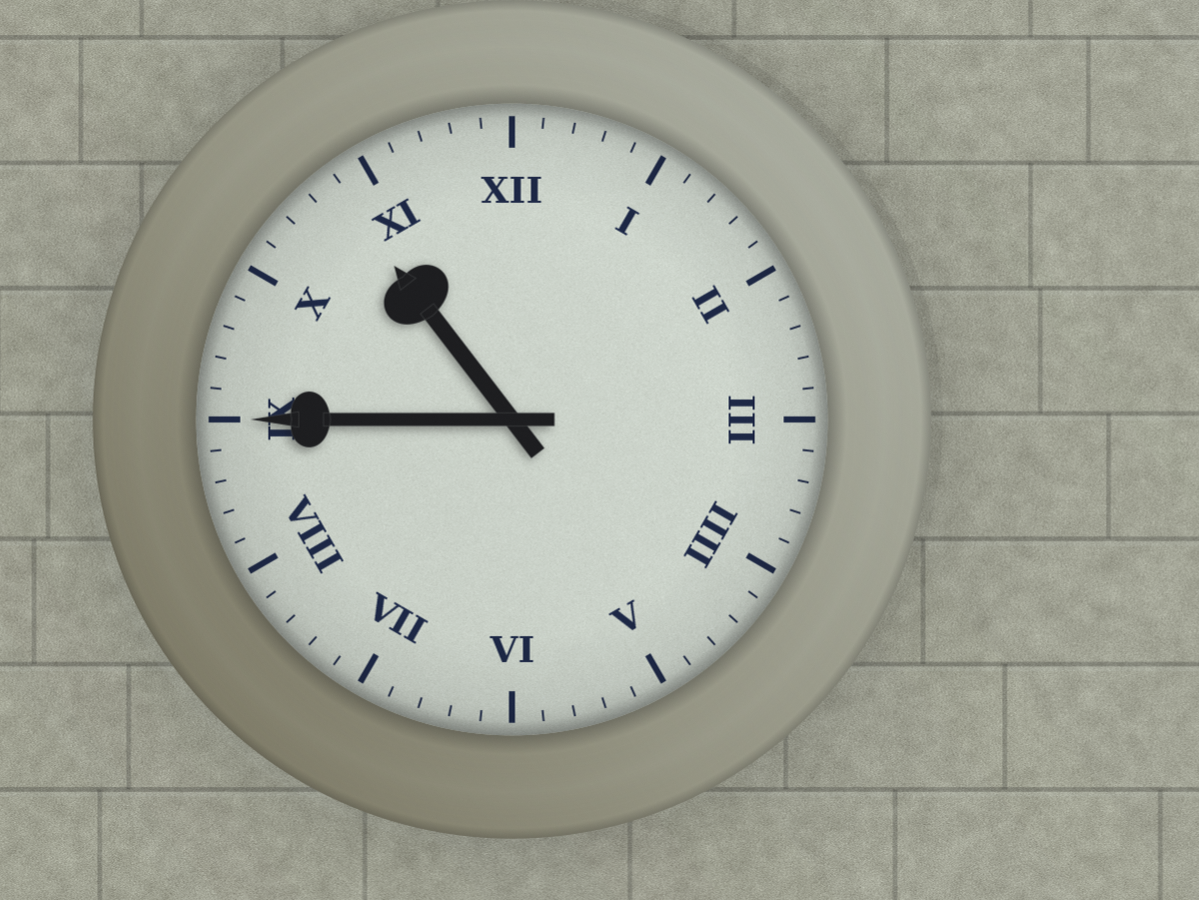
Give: 10:45
